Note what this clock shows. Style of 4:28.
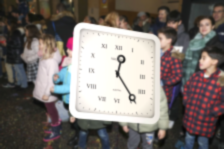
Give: 12:24
